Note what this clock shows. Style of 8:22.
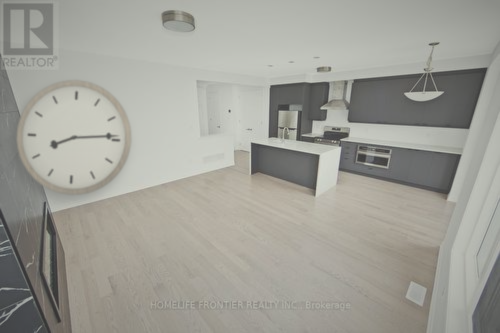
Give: 8:14
